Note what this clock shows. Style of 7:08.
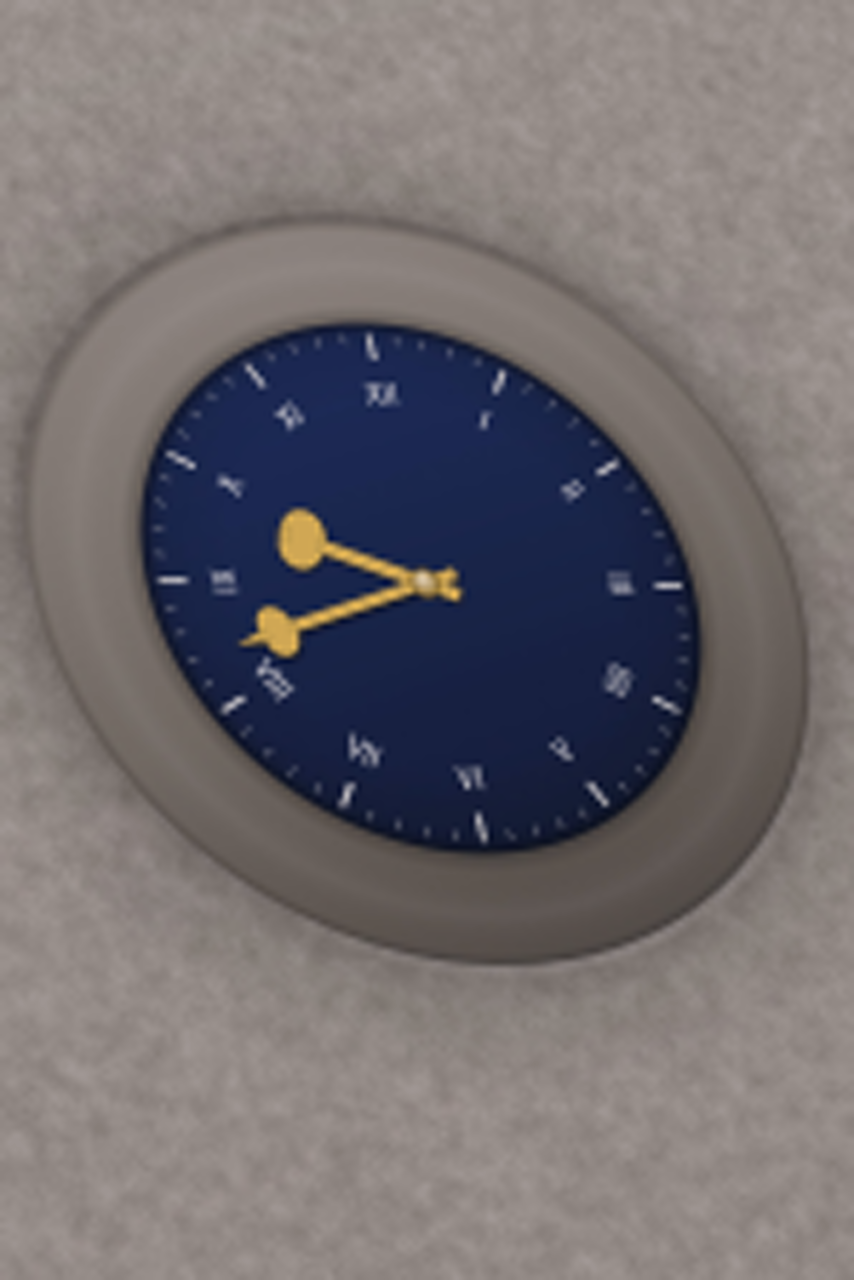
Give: 9:42
